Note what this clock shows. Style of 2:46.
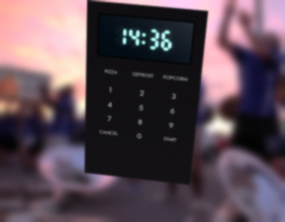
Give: 14:36
